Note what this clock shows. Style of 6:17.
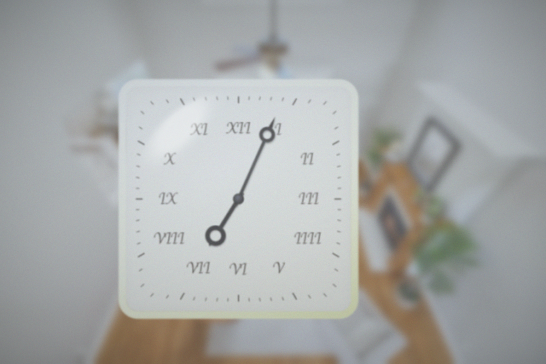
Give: 7:04
